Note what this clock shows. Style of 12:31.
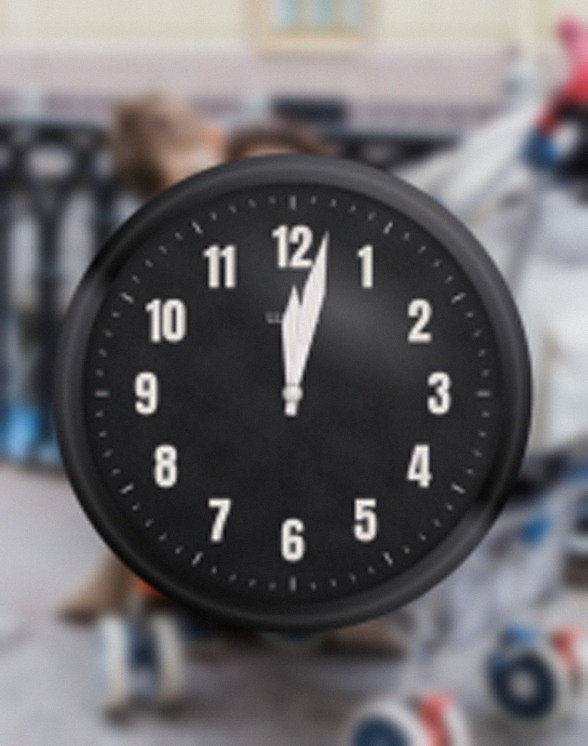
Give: 12:02
